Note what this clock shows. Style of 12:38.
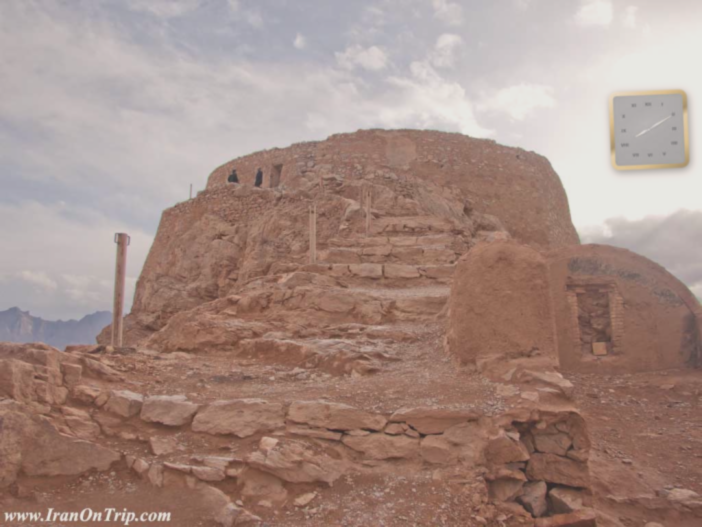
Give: 8:10
